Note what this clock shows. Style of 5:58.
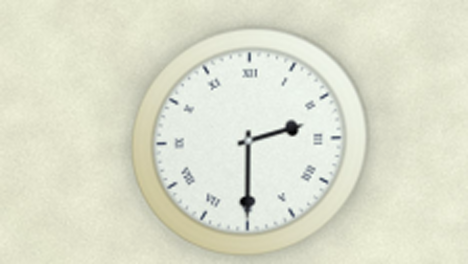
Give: 2:30
